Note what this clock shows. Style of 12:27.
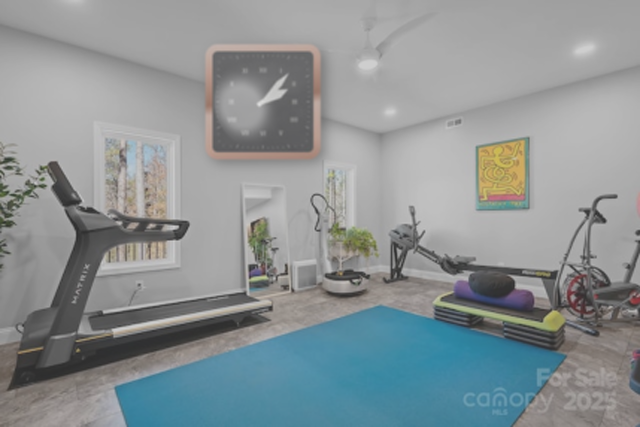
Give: 2:07
